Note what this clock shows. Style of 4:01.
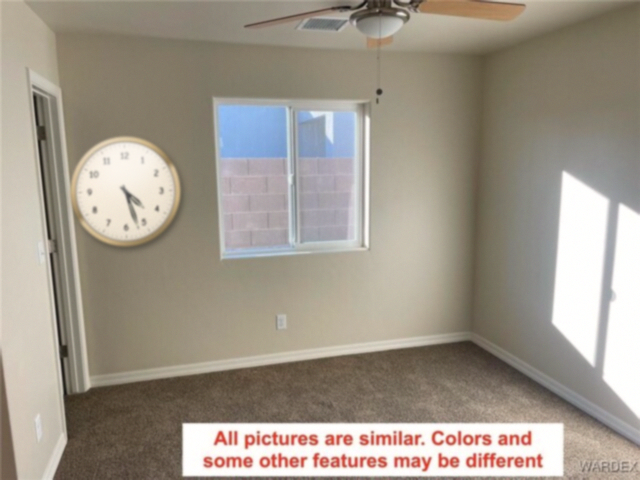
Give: 4:27
